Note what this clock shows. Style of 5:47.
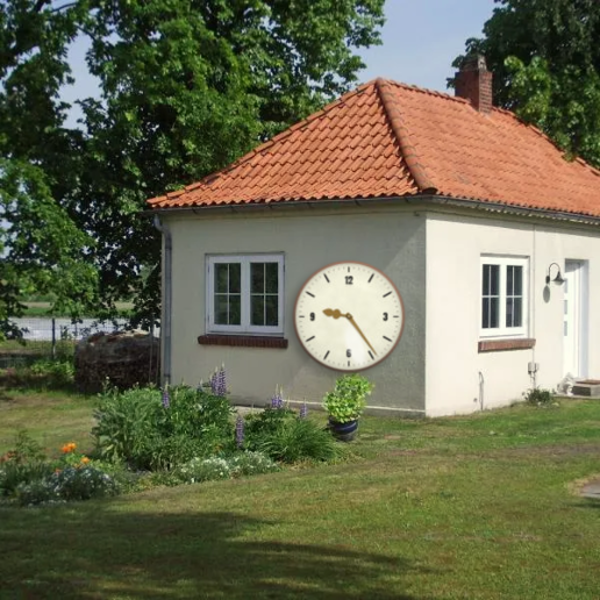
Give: 9:24
